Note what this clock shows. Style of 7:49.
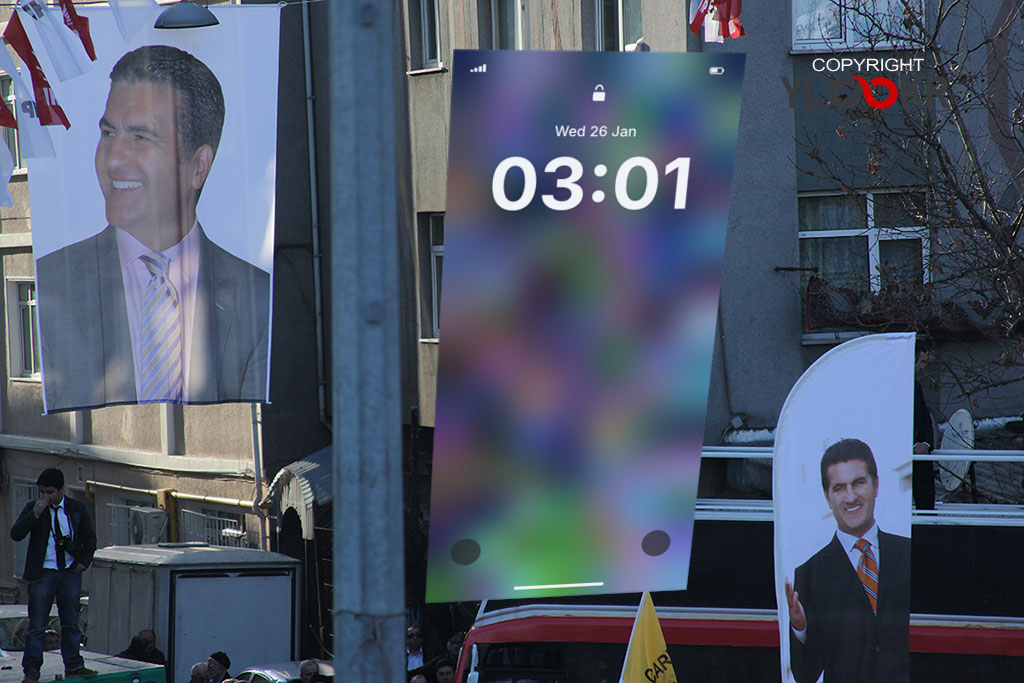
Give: 3:01
